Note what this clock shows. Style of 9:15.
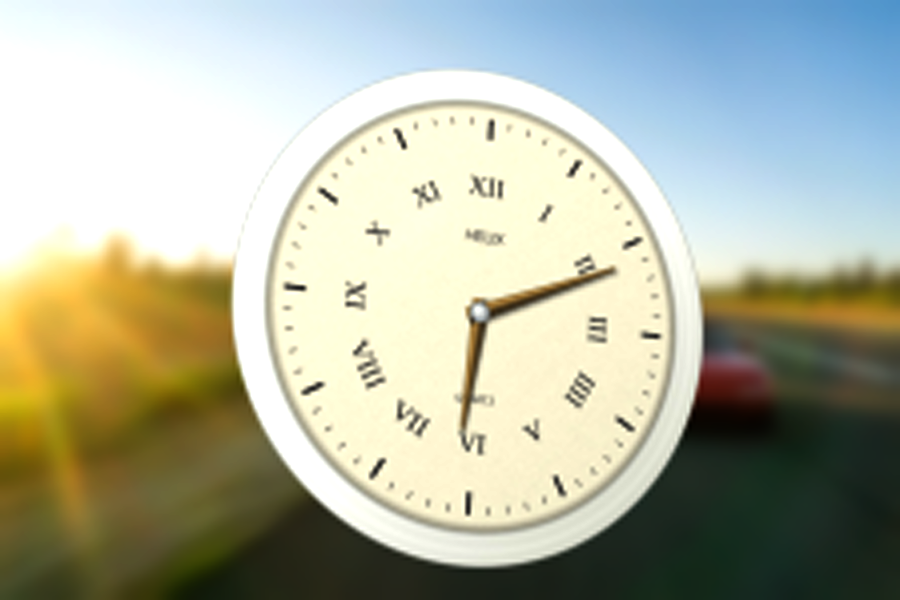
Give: 6:11
